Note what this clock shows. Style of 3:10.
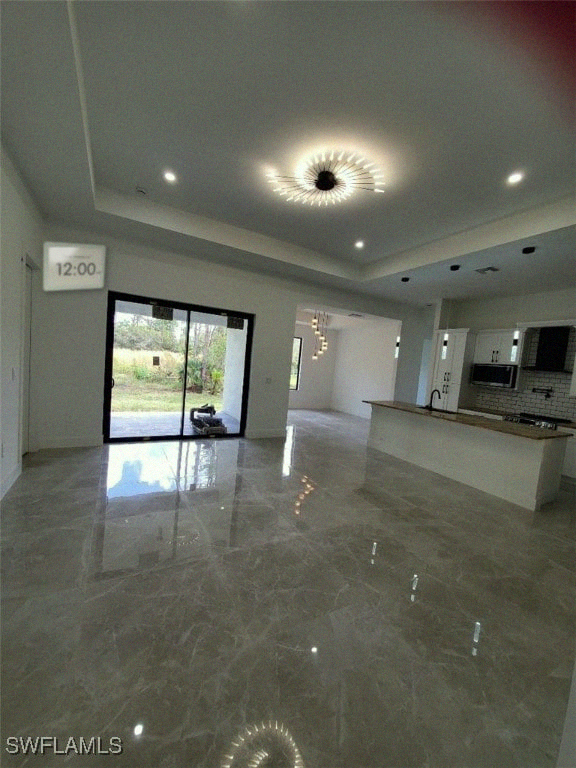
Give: 12:00
